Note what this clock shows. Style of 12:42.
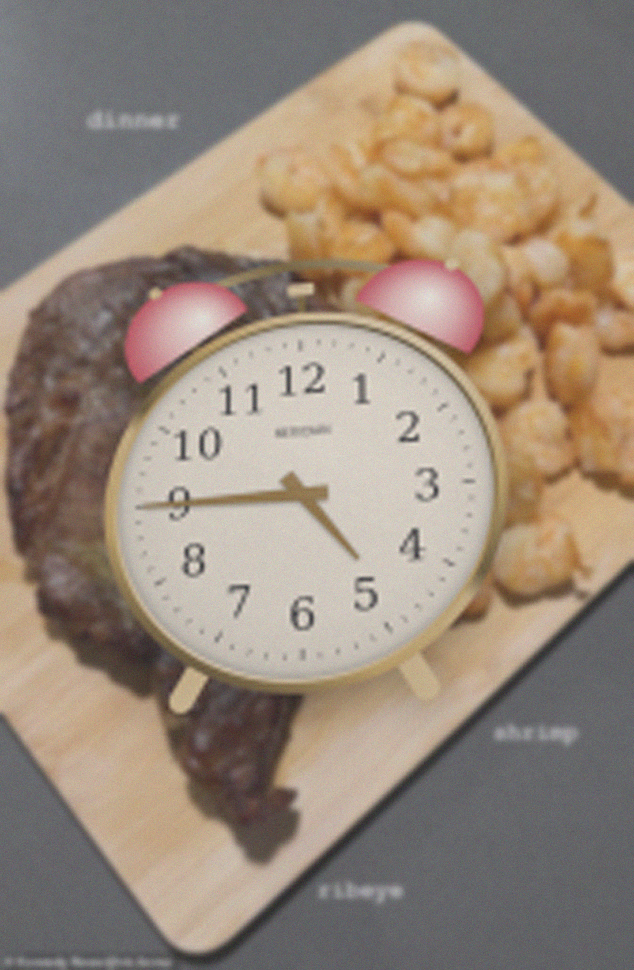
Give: 4:45
